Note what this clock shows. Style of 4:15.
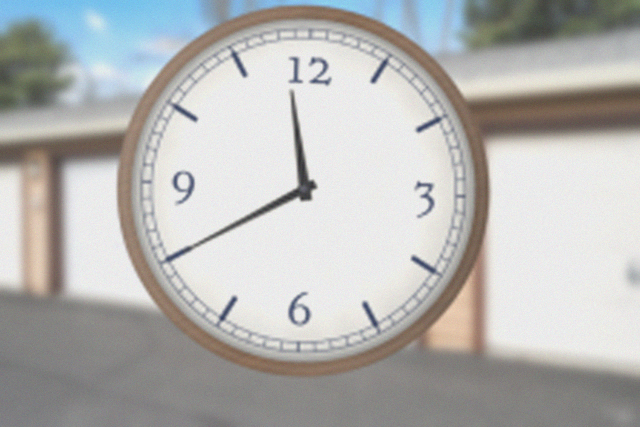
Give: 11:40
